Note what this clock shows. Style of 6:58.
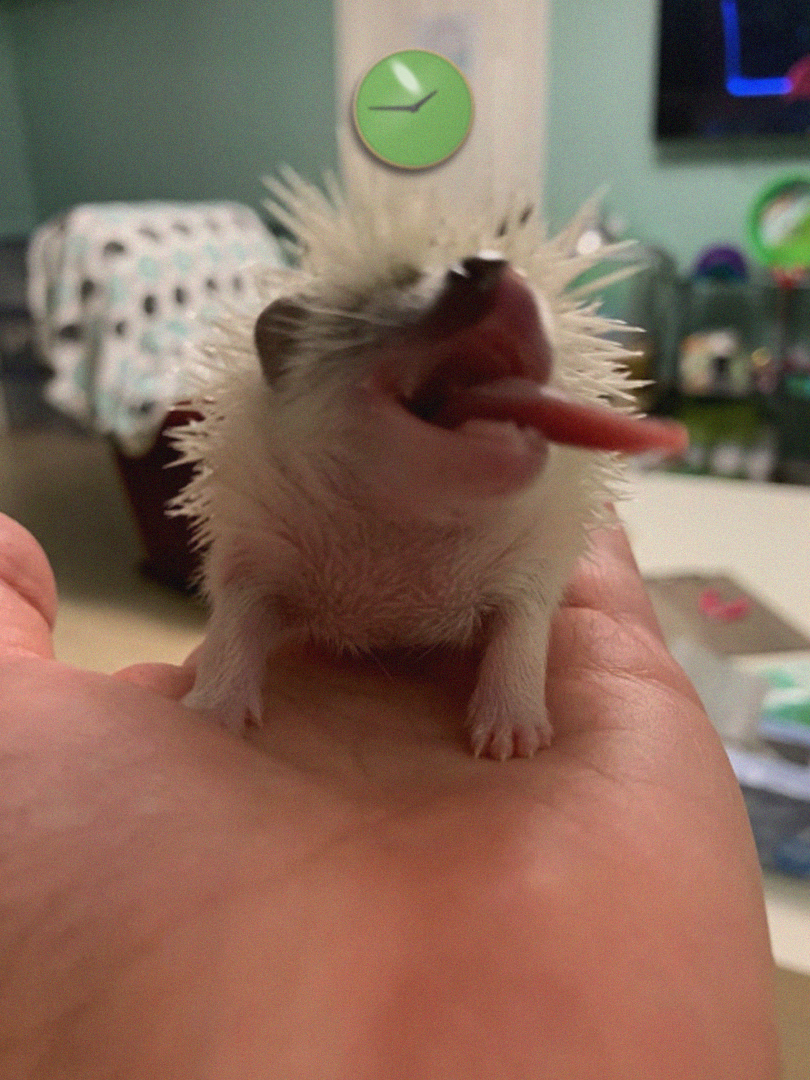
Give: 1:45
